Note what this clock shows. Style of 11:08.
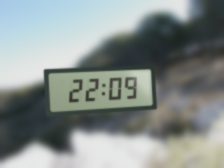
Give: 22:09
